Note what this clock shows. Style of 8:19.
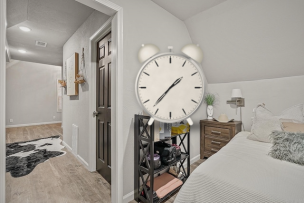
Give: 1:37
